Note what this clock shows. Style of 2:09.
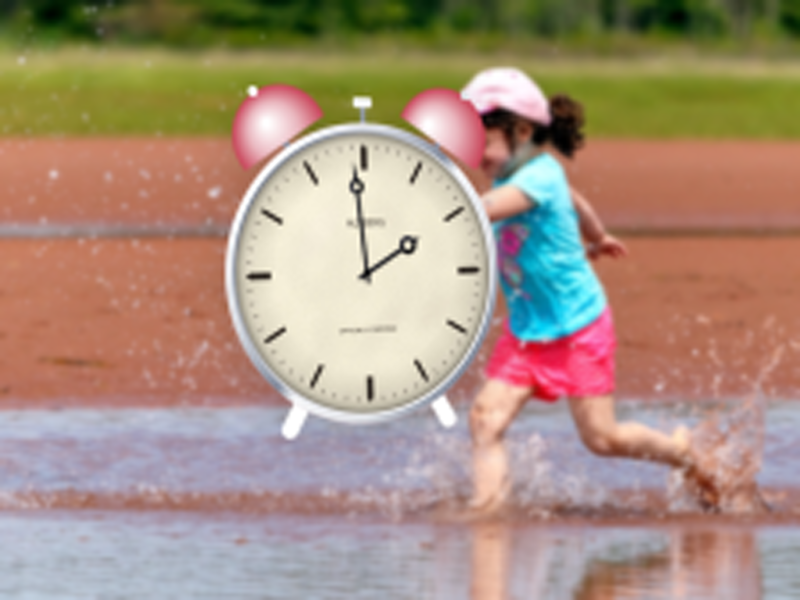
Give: 1:59
